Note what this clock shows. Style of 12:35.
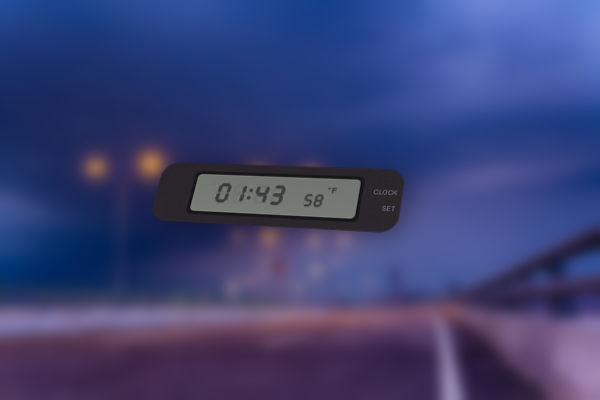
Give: 1:43
